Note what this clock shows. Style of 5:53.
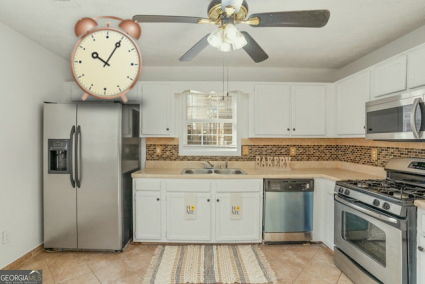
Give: 10:05
